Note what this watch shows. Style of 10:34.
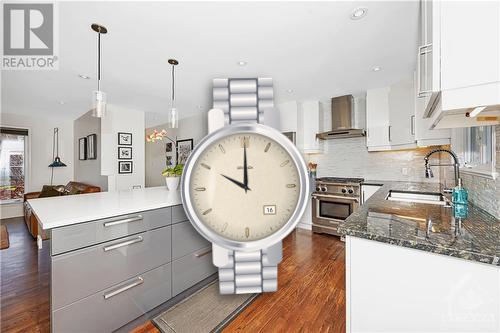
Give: 10:00
